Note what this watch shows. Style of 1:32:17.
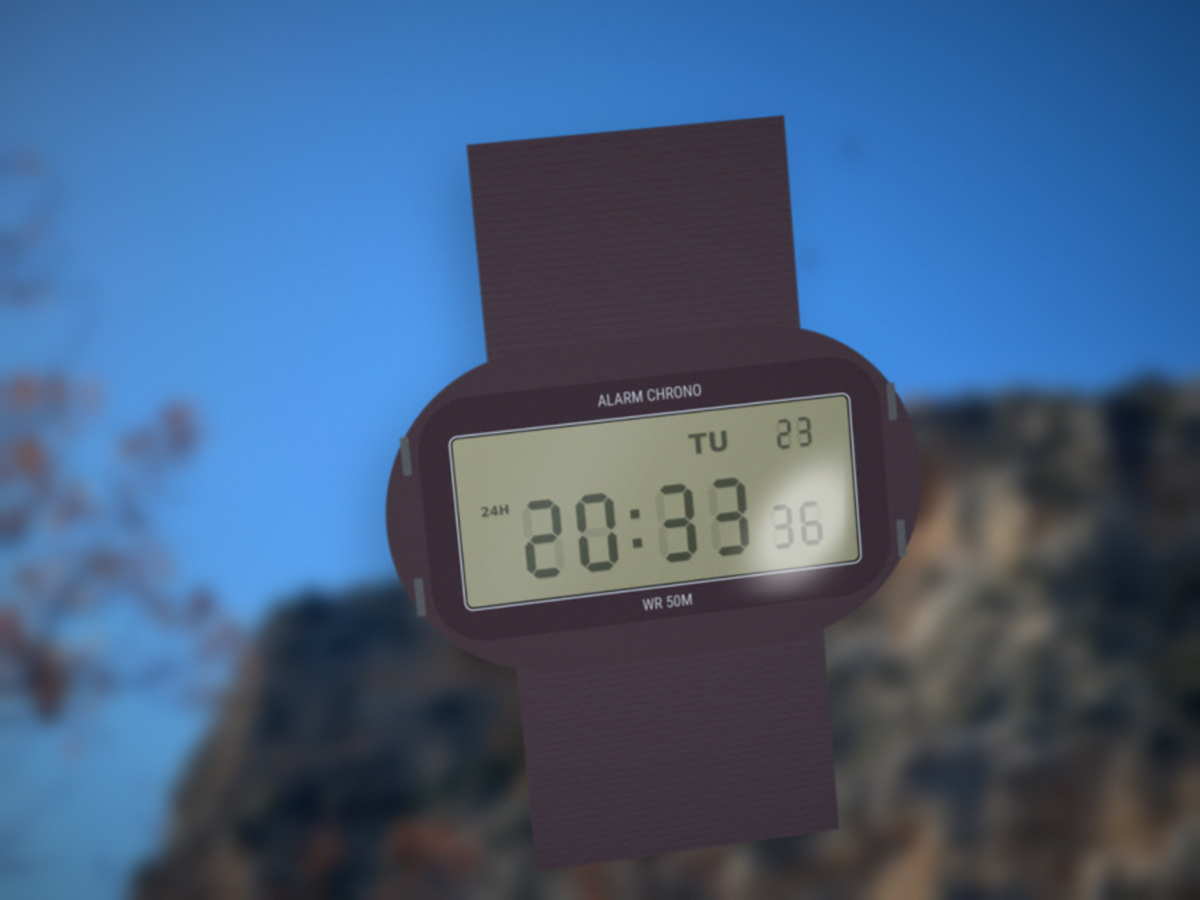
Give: 20:33:36
